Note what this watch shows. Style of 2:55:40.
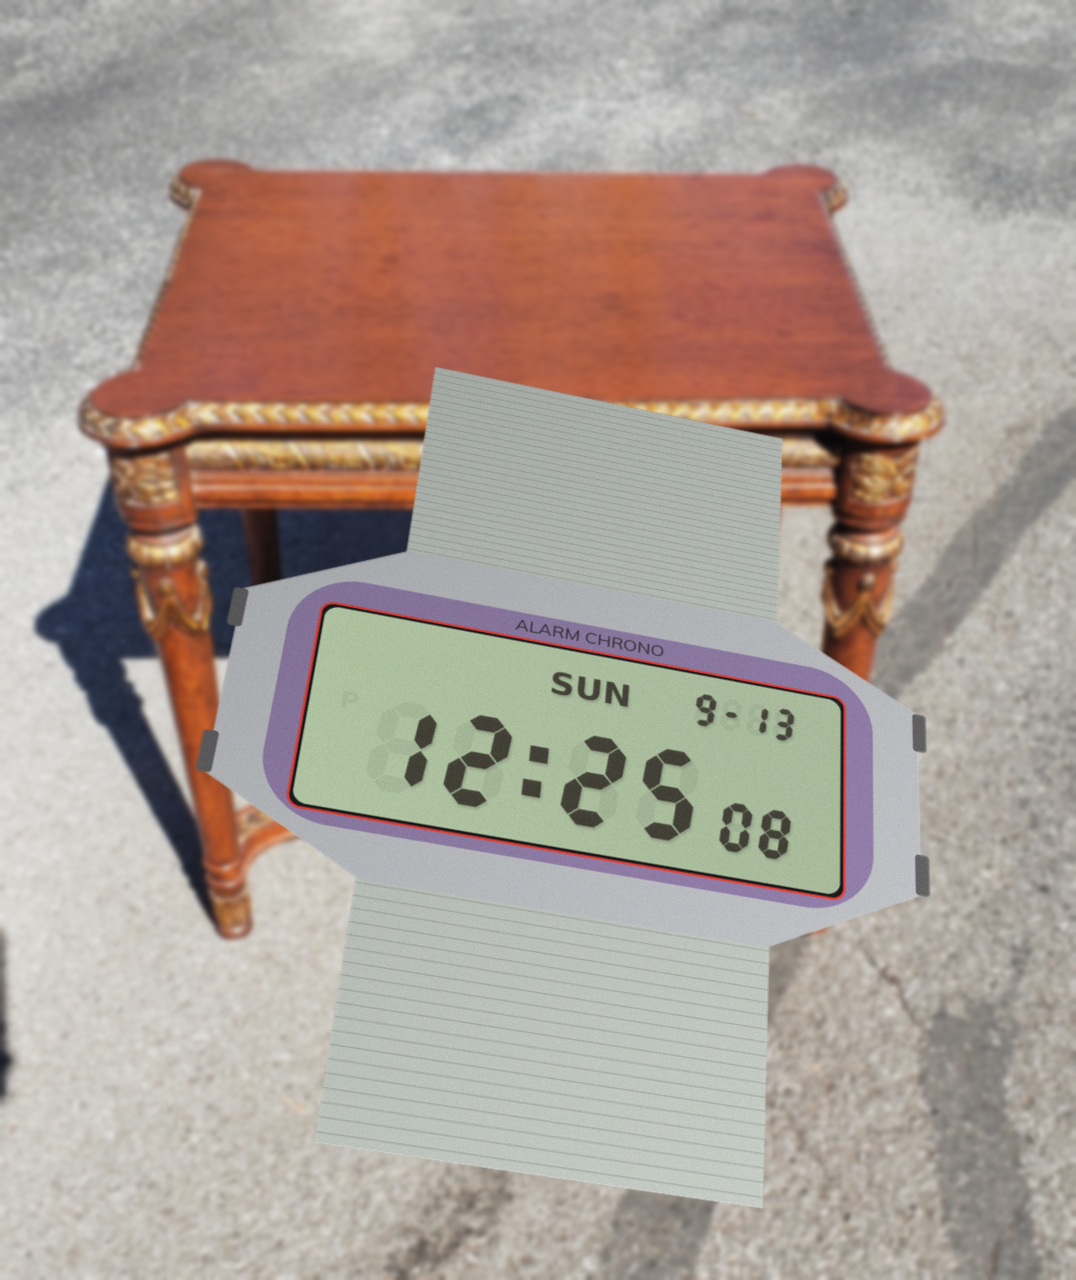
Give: 12:25:08
